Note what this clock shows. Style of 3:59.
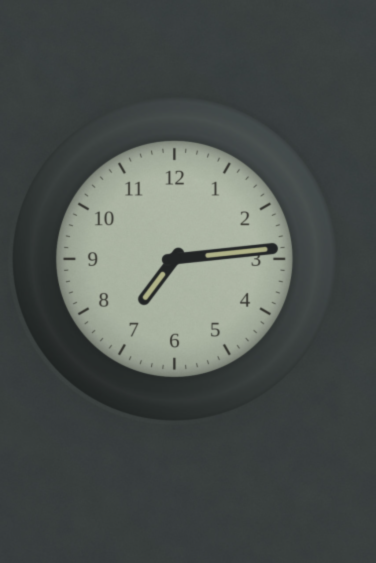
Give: 7:14
